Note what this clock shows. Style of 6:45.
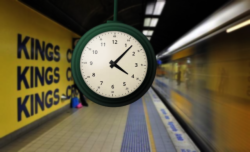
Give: 4:07
